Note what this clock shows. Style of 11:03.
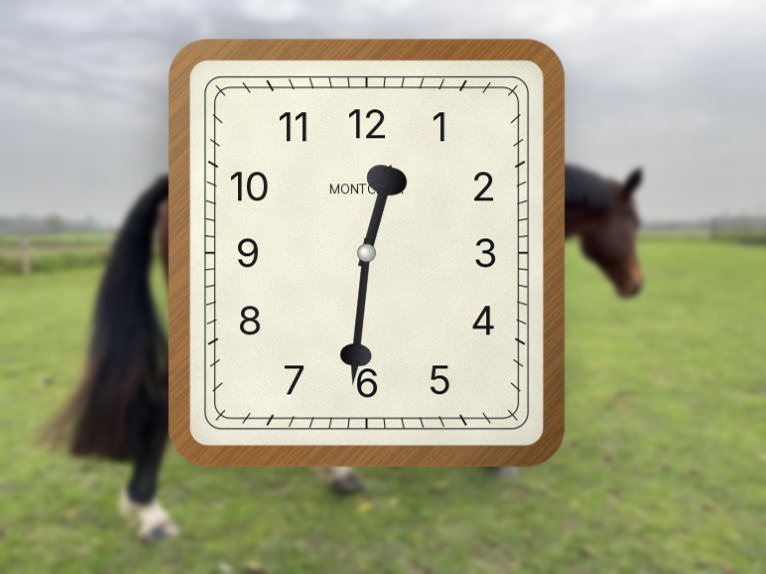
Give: 12:31
